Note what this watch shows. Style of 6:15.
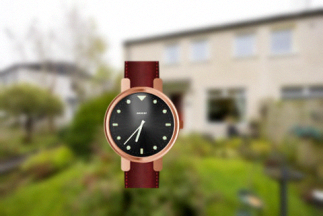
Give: 6:37
